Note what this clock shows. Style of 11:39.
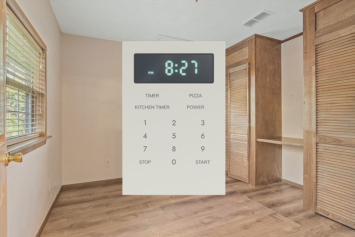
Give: 8:27
